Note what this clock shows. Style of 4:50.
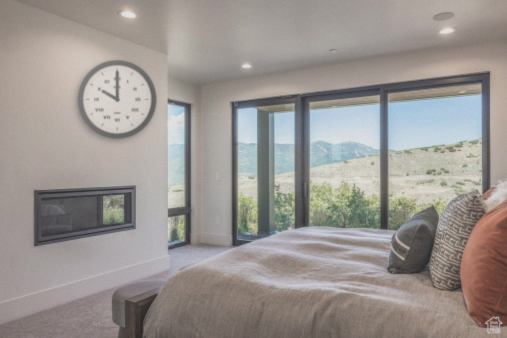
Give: 10:00
